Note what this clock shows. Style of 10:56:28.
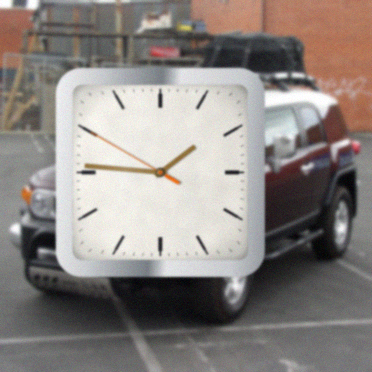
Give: 1:45:50
